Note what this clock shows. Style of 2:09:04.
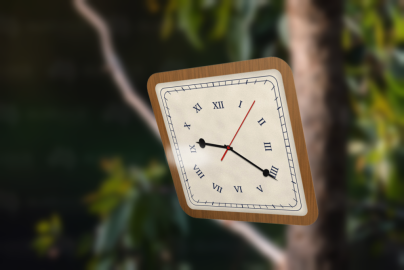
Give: 9:21:07
